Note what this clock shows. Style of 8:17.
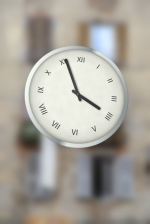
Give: 3:56
